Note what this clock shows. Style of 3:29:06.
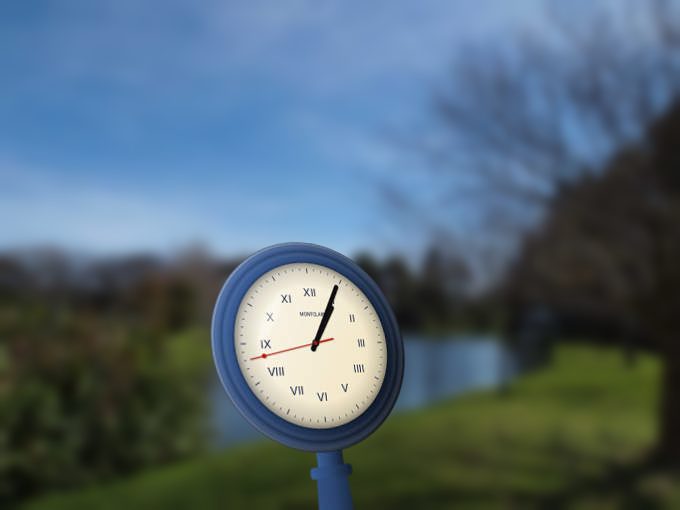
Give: 1:04:43
